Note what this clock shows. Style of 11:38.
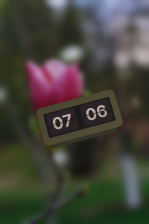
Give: 7:06
